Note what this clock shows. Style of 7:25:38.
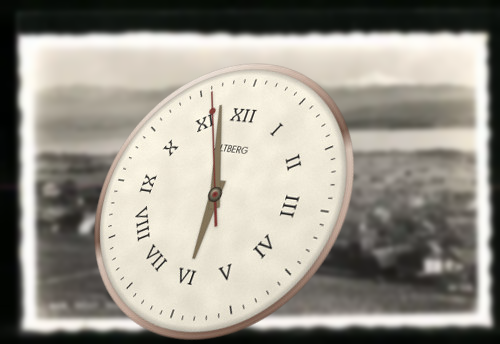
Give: 5:56:56
